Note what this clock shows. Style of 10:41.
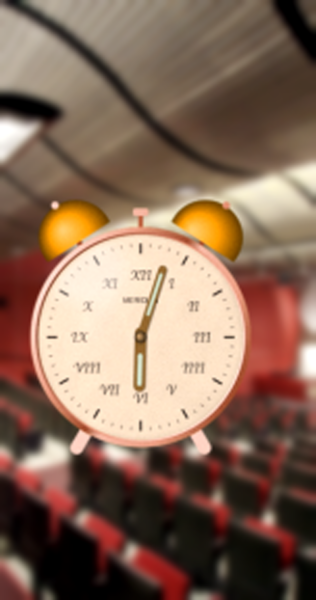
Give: 6:03
